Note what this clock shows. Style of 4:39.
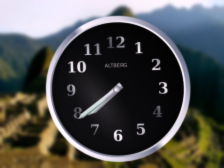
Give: 7:39
